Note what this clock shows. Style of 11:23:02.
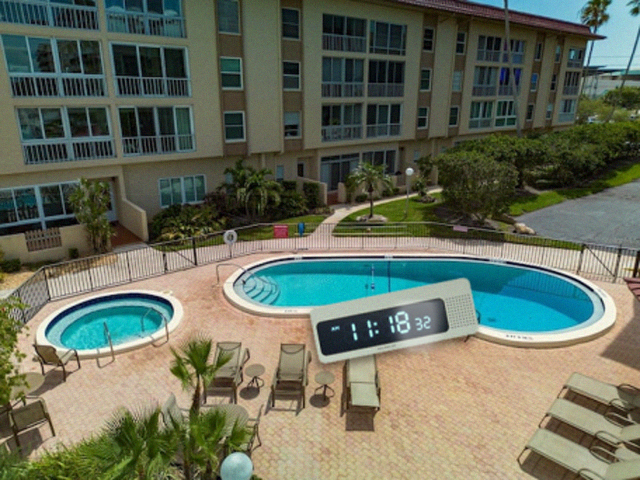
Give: 11:18:32
